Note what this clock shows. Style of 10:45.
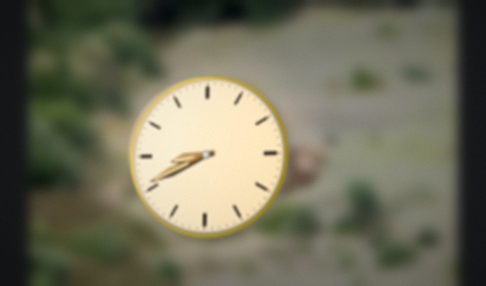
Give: 8:41
